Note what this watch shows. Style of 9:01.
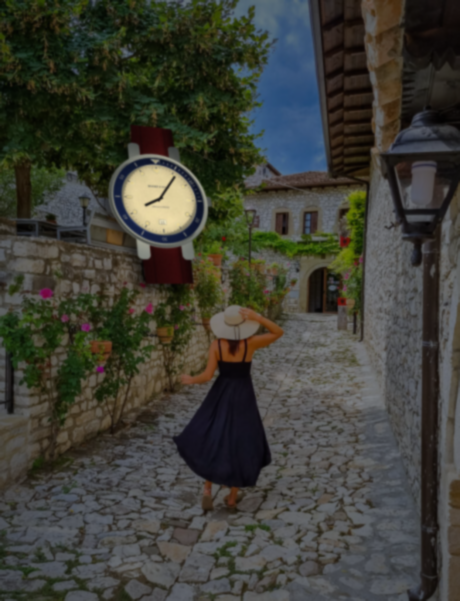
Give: 8:06
